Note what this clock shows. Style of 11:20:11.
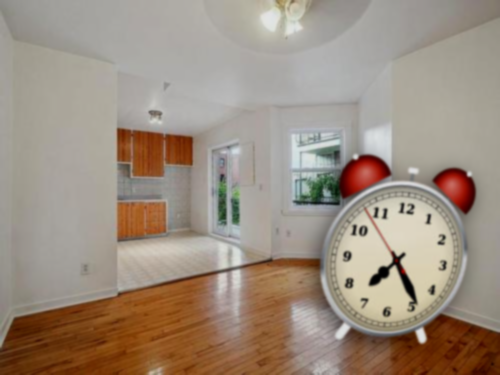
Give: 7:23:53
